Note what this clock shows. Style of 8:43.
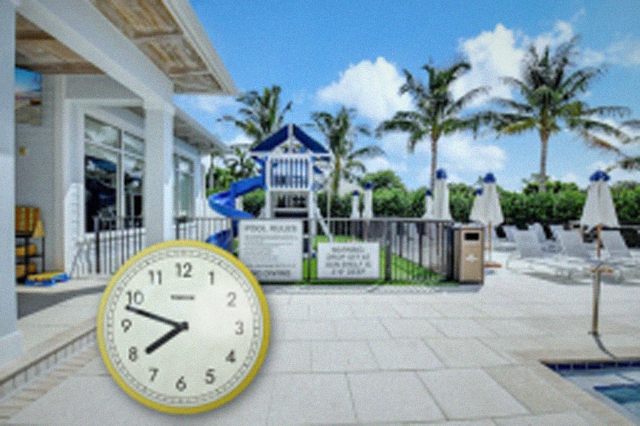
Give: 7:48
